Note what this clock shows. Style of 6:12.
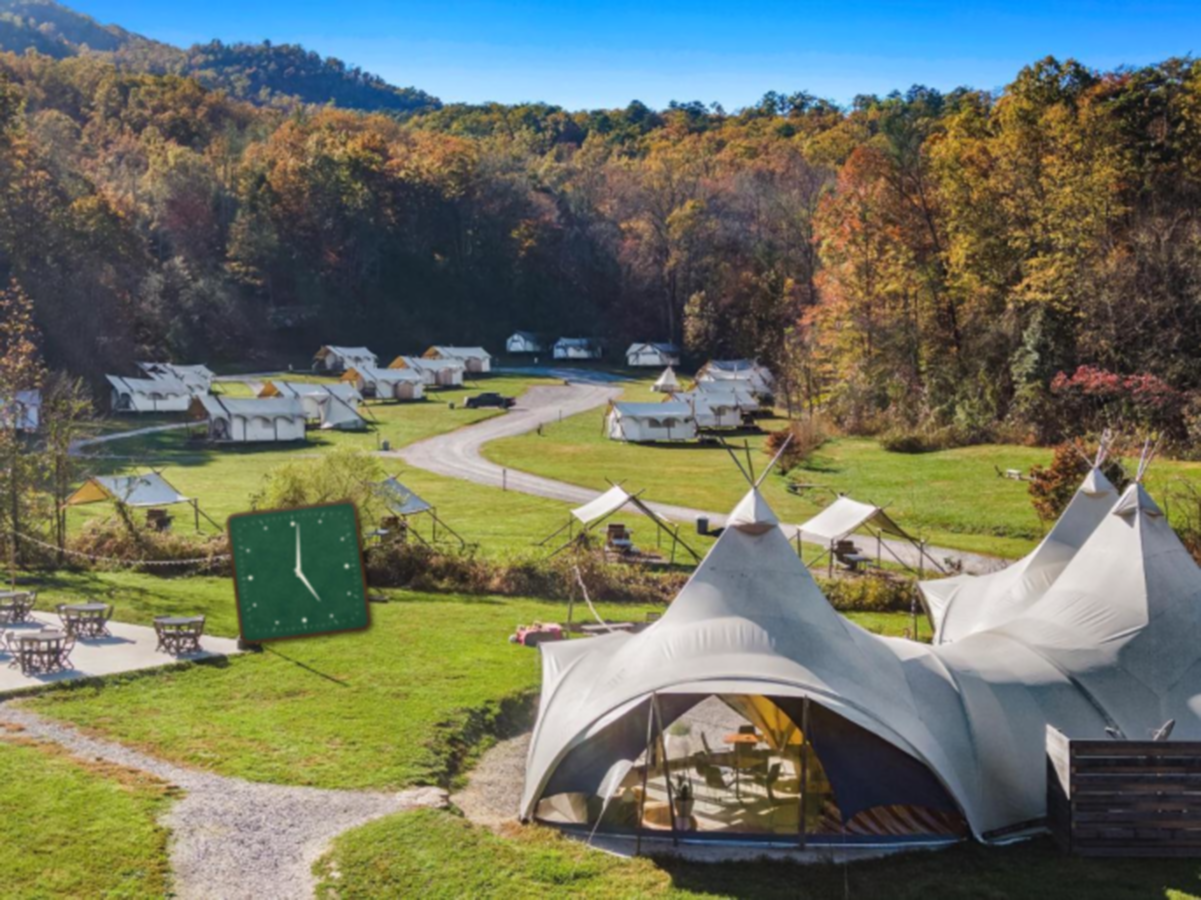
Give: 5:01
